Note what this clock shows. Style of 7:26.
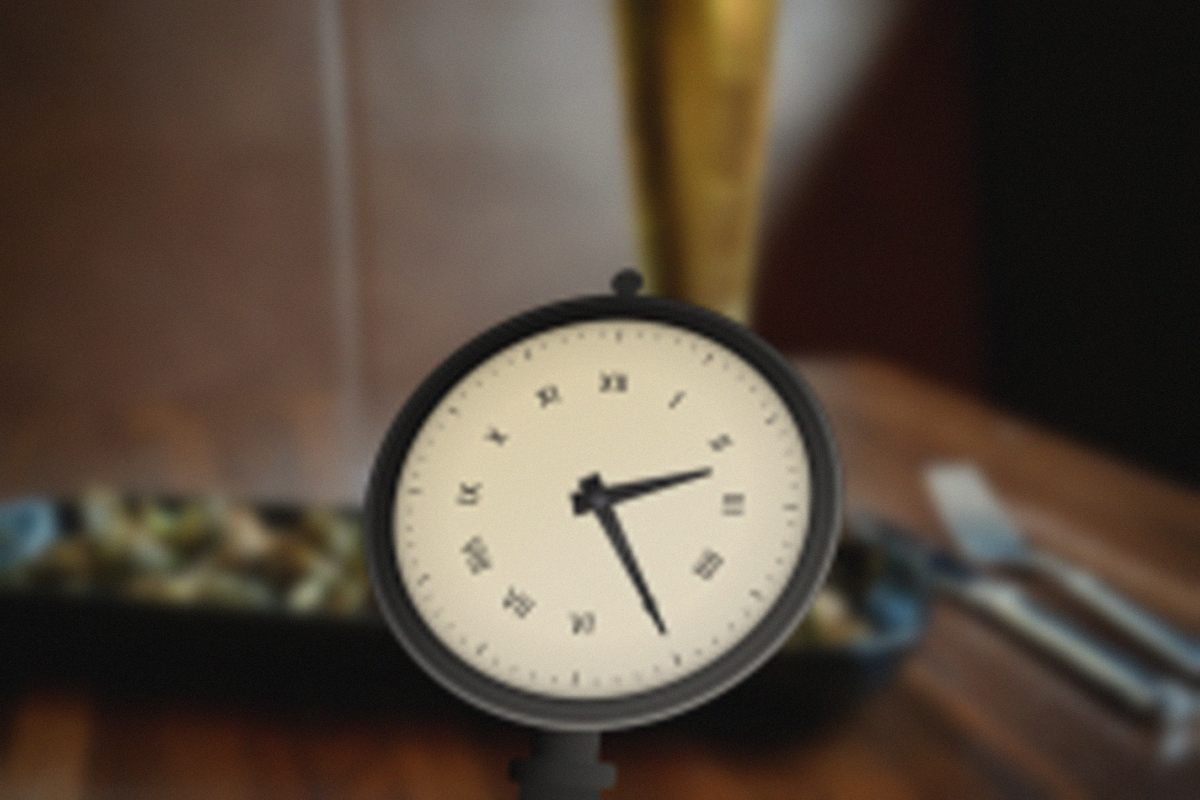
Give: 2:25
